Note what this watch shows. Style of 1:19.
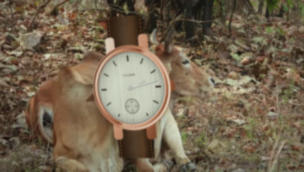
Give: 2:13
